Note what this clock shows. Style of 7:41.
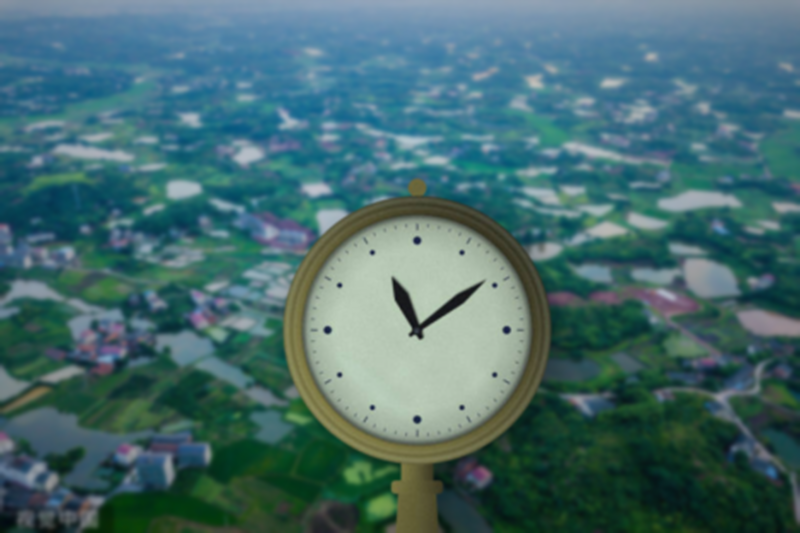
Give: 11:09
